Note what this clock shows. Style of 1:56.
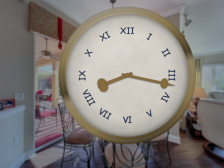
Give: 8:17
